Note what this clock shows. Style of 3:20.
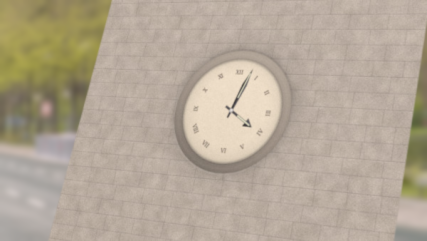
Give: 4:03
